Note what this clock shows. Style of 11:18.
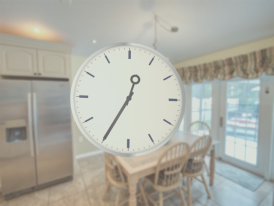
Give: 12:35
